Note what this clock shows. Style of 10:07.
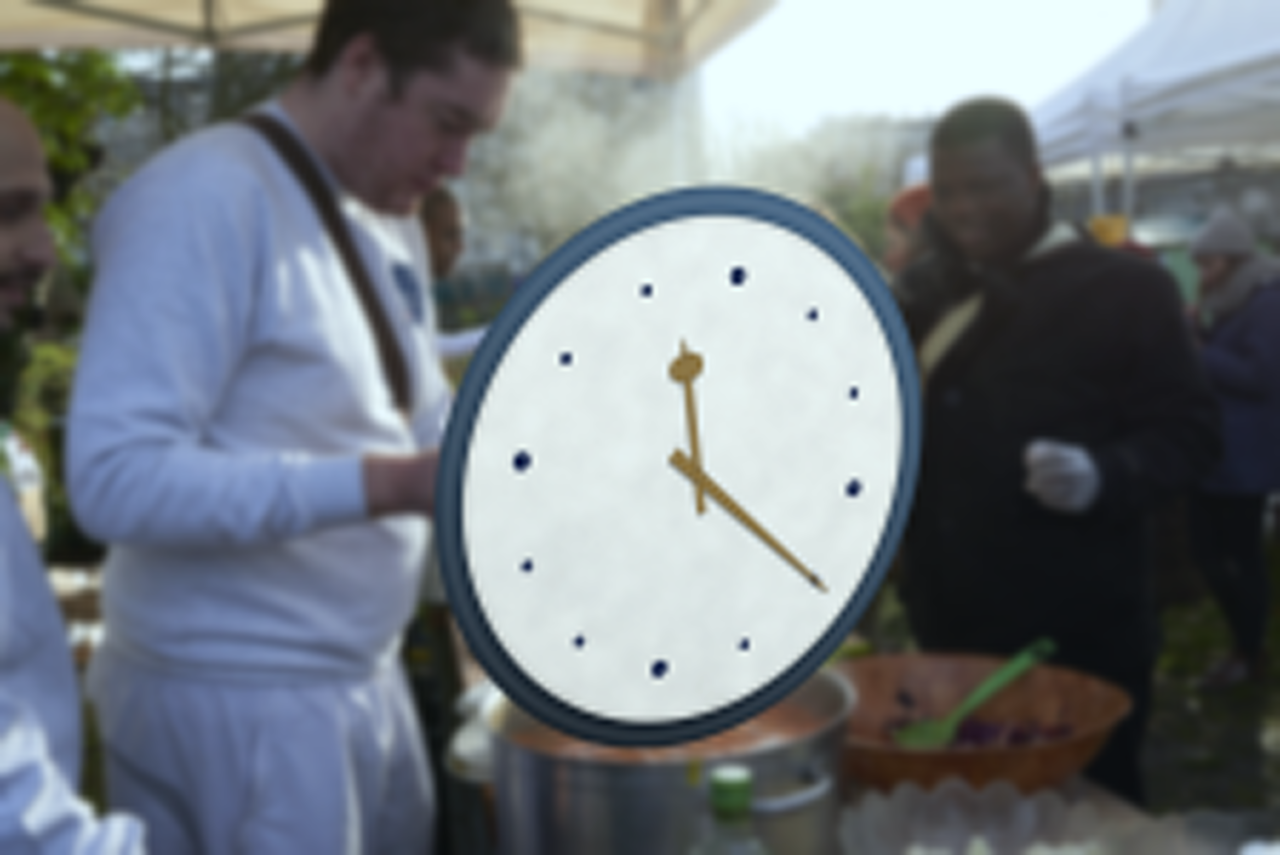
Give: 11:20
